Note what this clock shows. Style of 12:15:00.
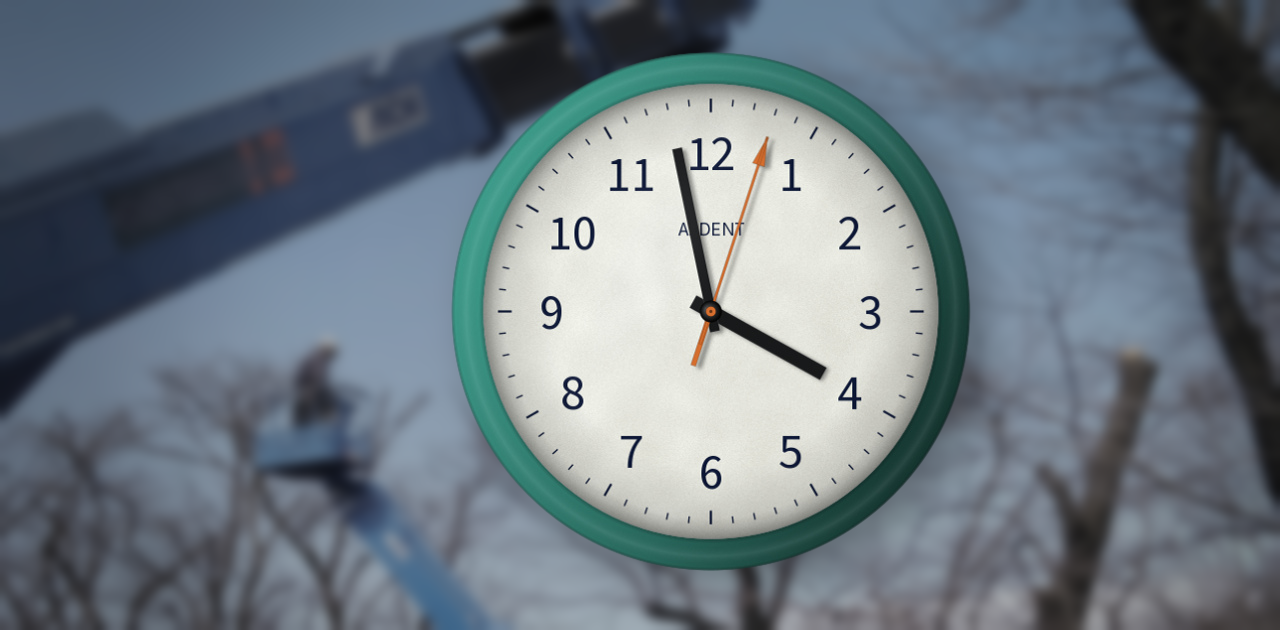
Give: 3:58:03
